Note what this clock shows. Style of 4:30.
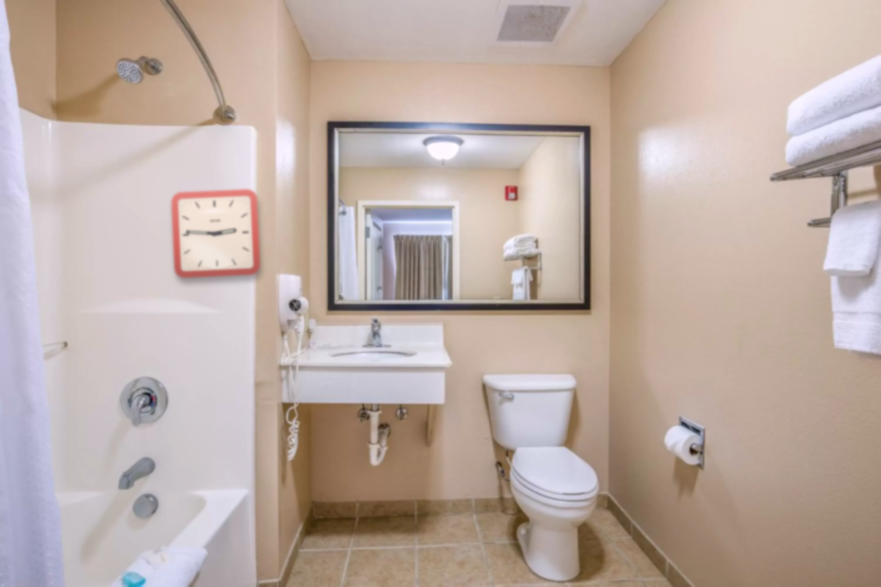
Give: 2:46
